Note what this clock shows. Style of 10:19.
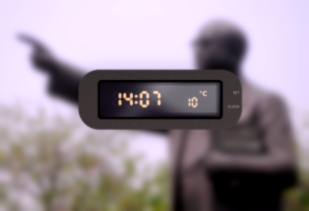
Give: 14:07
